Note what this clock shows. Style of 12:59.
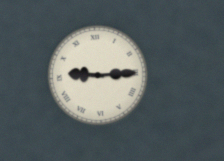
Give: 9:15
